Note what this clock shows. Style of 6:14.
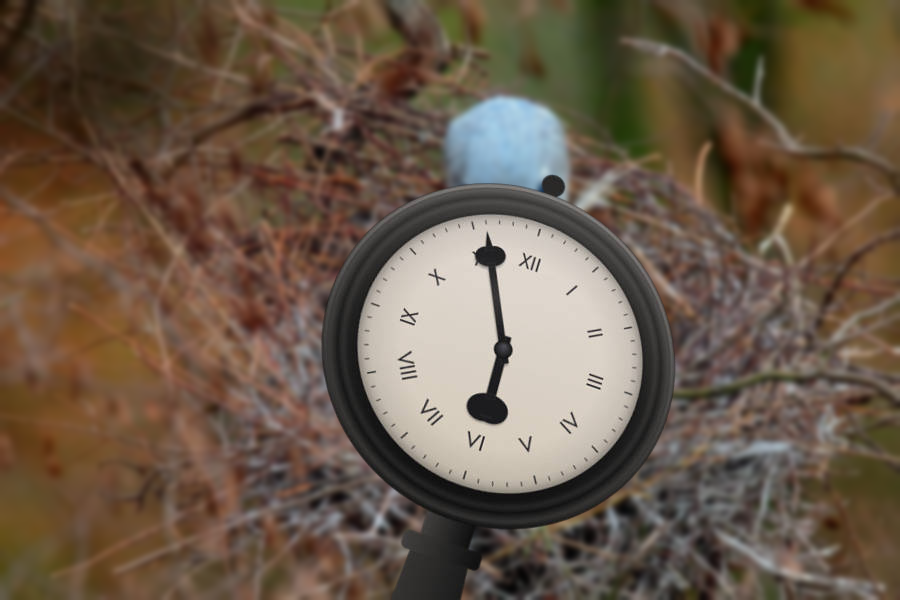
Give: 5:56
